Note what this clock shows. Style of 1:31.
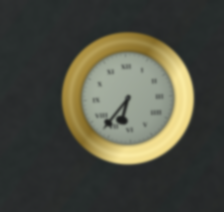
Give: 6:37
